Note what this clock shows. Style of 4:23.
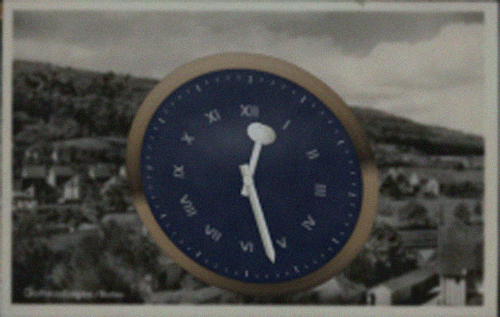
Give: 12:27
